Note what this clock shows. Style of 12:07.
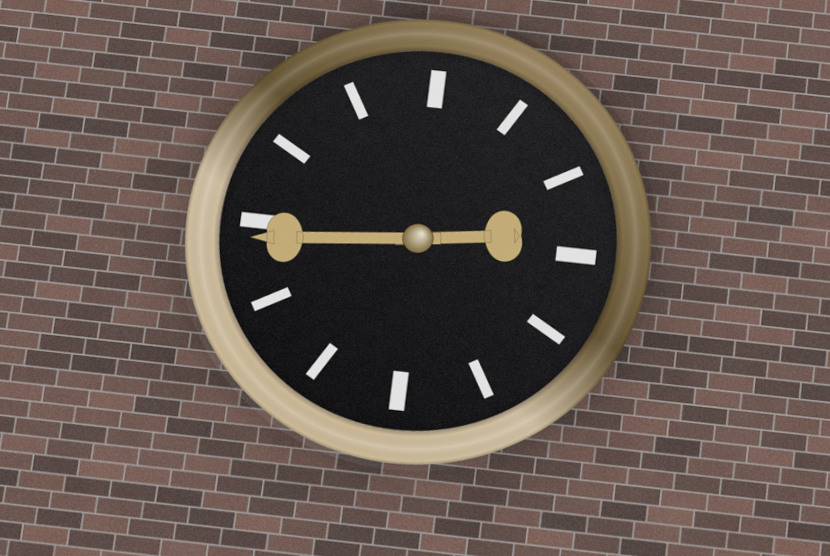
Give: 2:44
